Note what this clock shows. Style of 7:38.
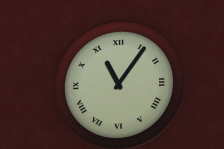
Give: 11:06
